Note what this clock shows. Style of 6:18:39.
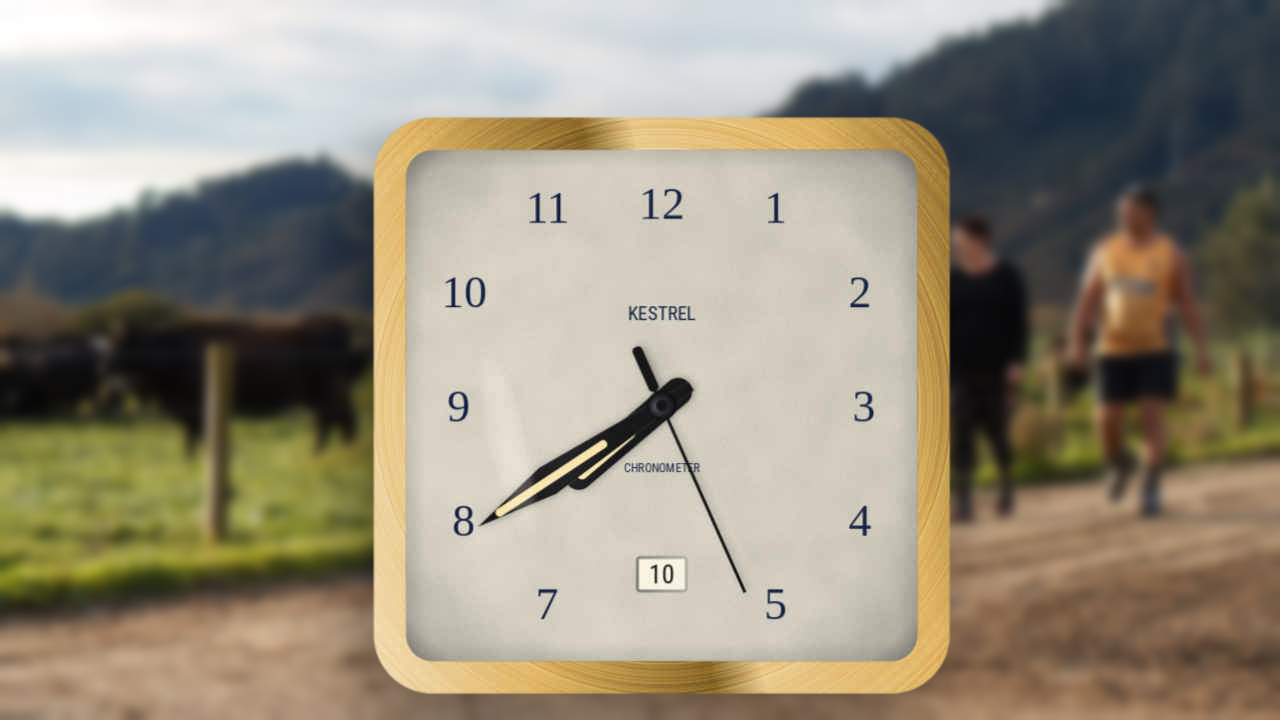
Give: 7:39:26
